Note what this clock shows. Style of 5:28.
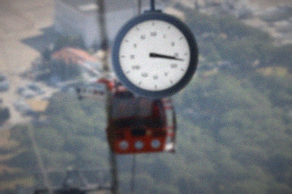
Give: 3:17
